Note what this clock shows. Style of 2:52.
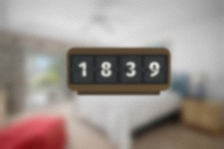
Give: 18:39
